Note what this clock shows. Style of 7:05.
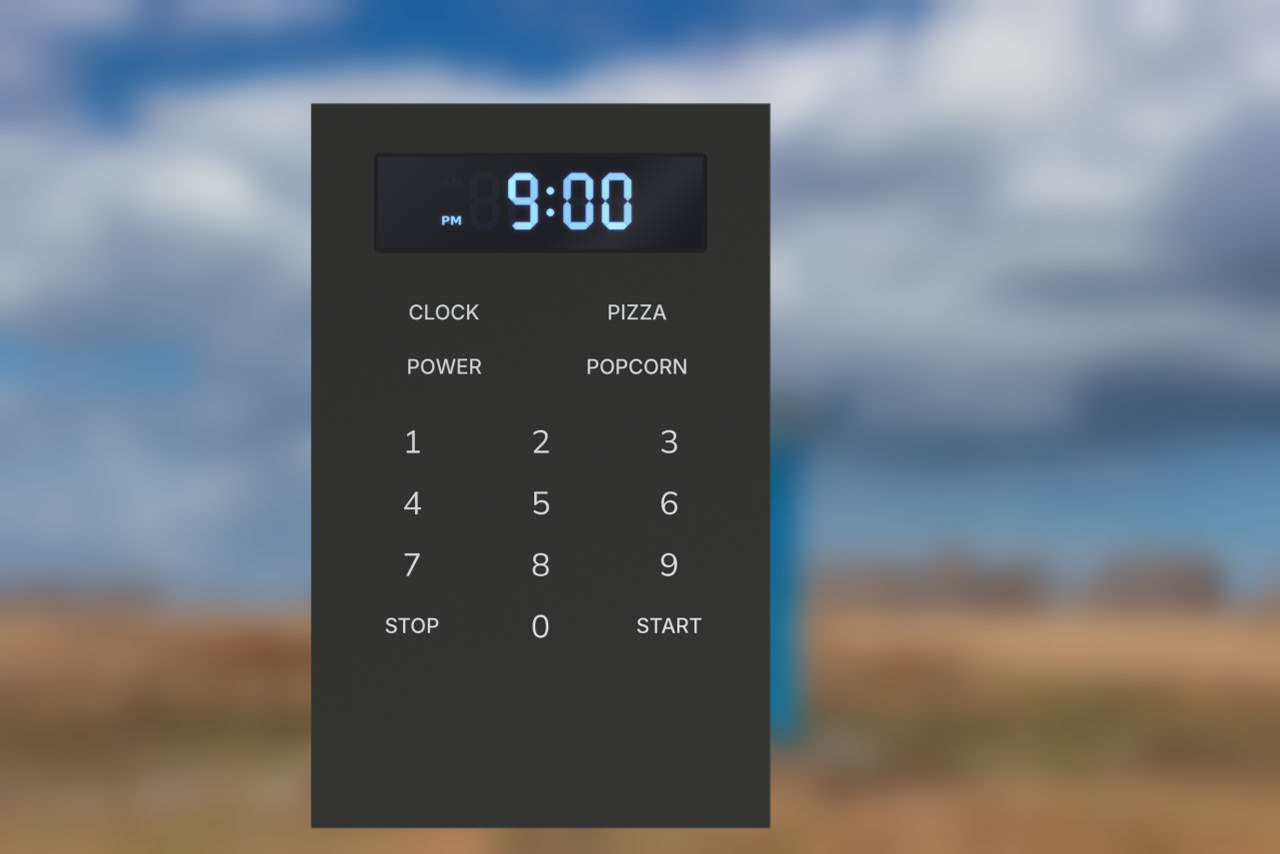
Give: 9:00
